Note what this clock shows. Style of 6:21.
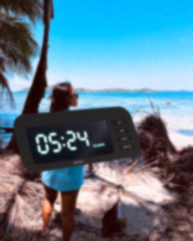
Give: 5:24
